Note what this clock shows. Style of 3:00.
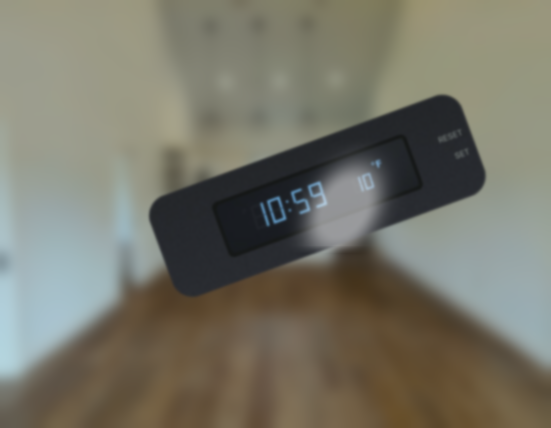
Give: 10:59
